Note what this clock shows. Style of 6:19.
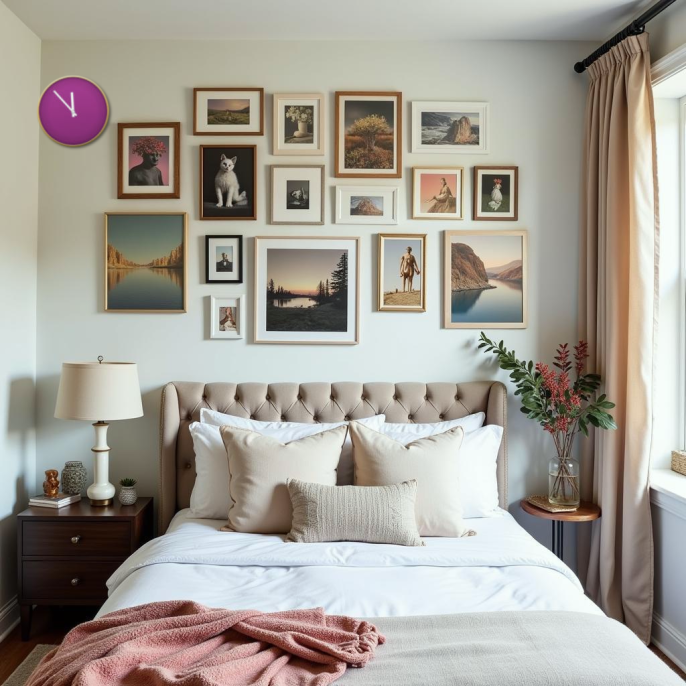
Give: 11:53
